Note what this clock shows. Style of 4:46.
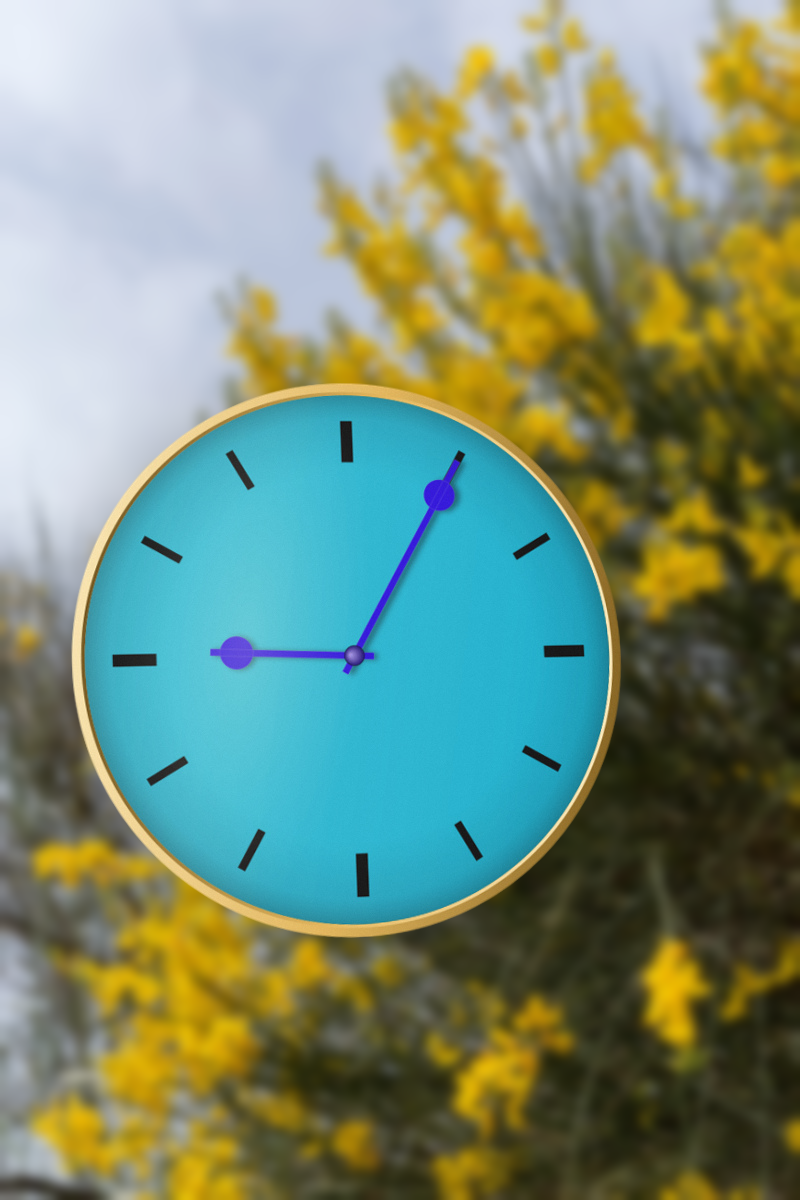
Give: 9:05
